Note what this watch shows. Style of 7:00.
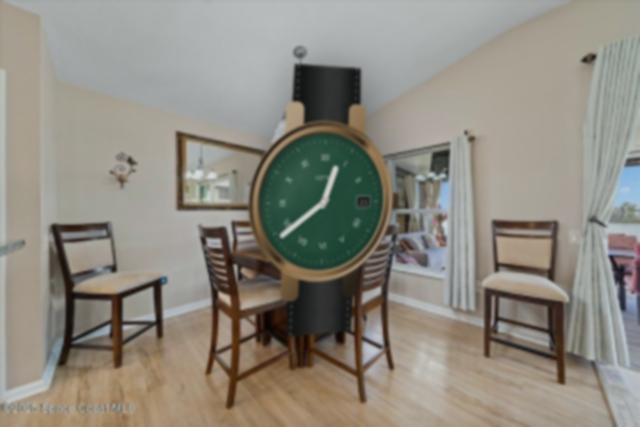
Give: 12:39
